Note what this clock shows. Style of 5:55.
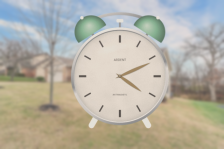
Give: 4:11
